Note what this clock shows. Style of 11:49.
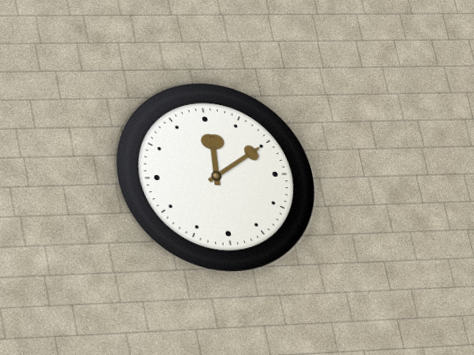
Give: 12:10
